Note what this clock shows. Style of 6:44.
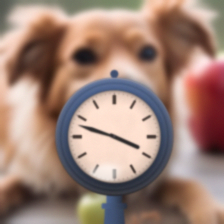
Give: 3:48
